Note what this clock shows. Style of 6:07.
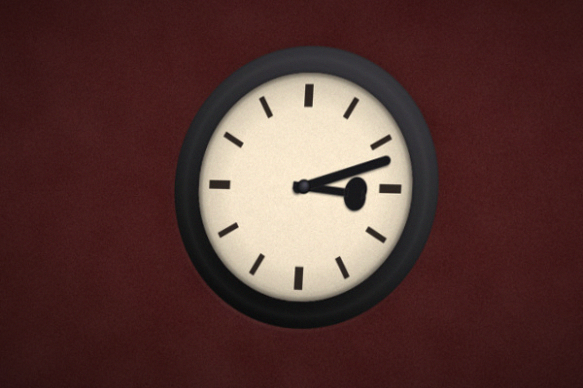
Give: 3:12
